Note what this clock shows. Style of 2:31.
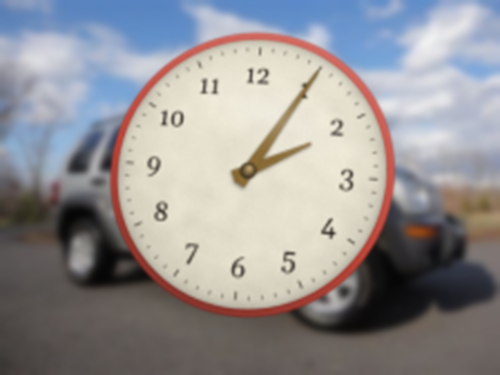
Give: 2:05
